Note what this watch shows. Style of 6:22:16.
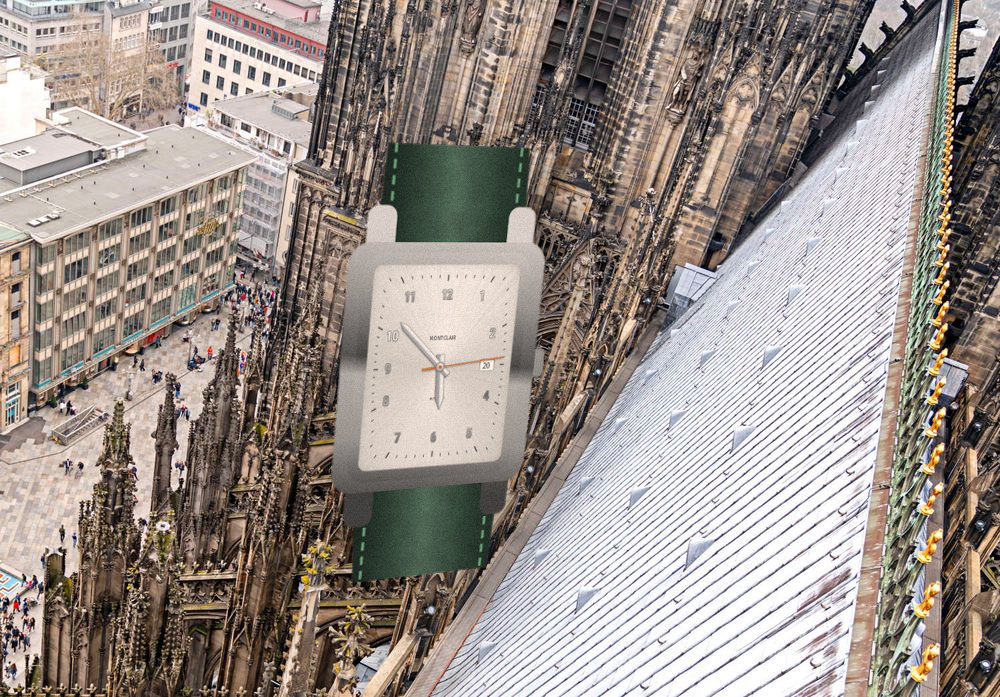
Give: 5:52:14
